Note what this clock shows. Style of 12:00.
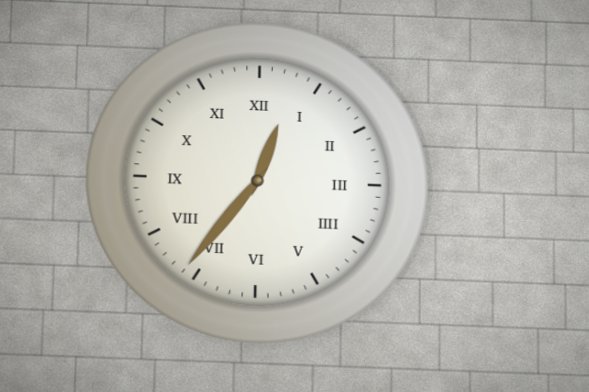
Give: 12:36
